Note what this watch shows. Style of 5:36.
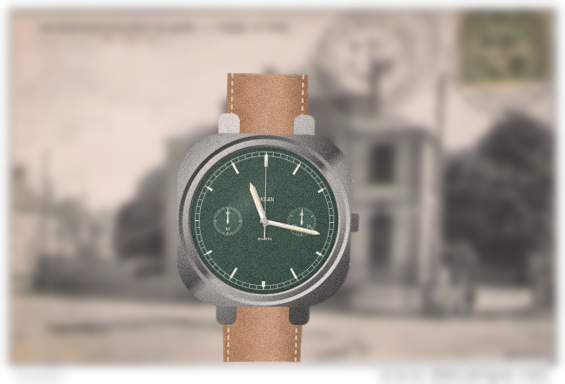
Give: 11:17
